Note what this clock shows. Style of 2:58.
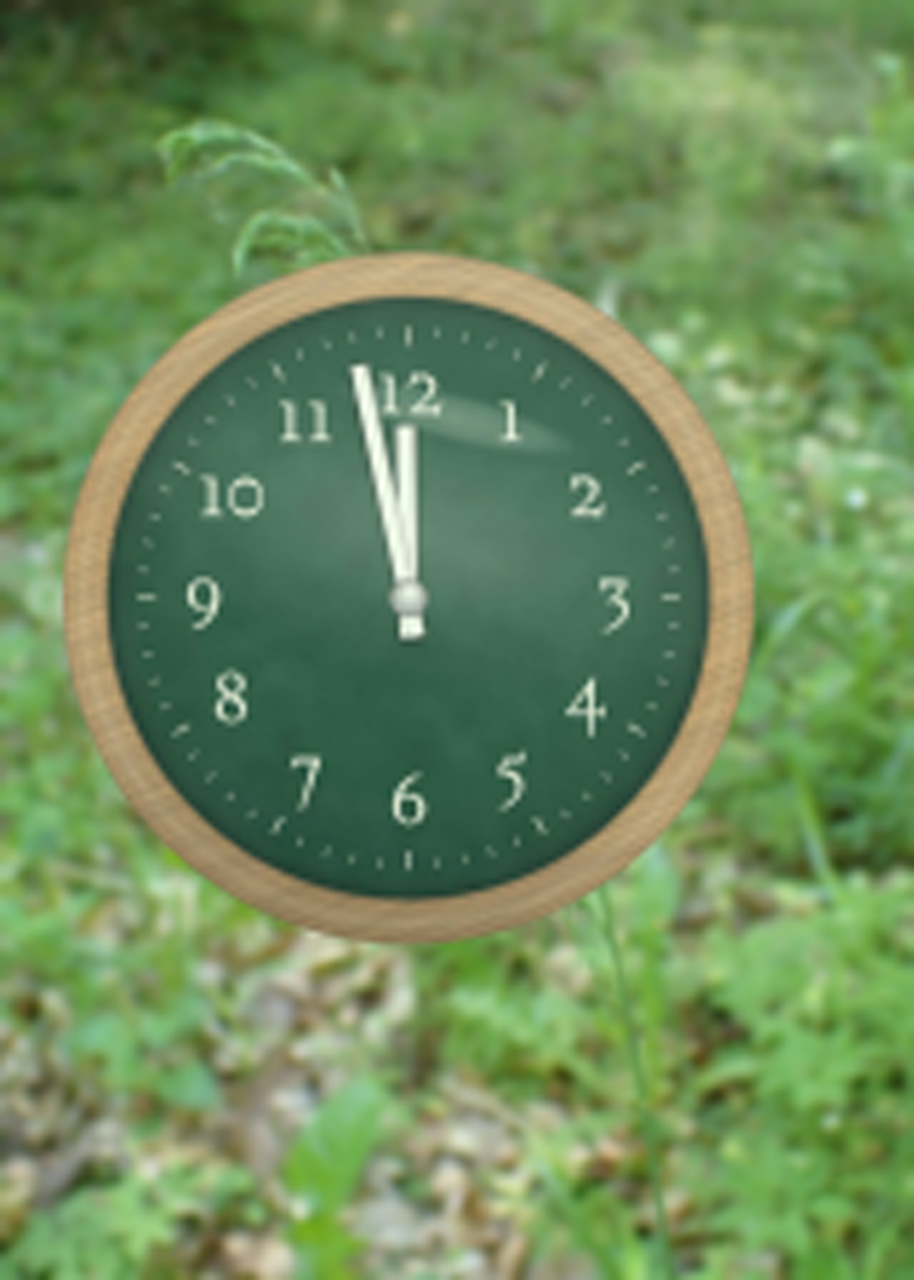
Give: 11:58
